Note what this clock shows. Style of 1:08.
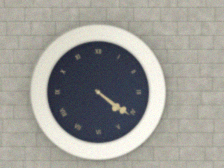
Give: 4:21
